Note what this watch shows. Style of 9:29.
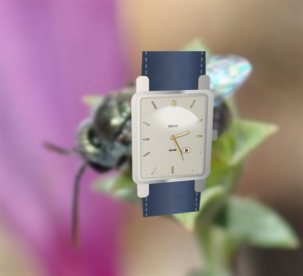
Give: 2:26
